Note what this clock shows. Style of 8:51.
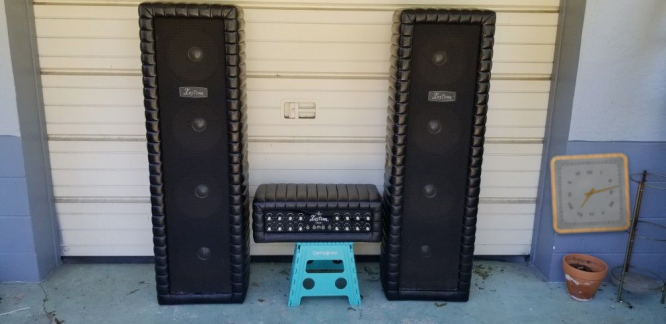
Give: 7:13
